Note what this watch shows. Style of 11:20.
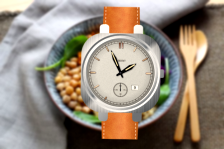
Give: 1:56
